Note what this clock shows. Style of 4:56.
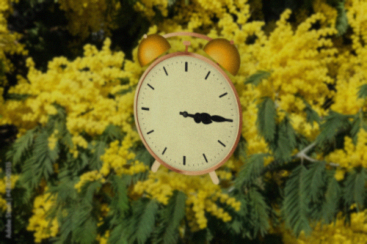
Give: 3:15
